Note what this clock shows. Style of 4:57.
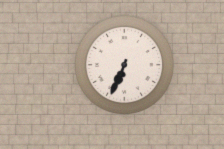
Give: 6:34
